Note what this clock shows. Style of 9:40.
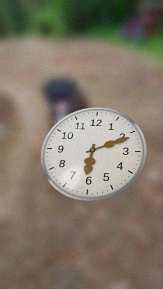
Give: 6:11
